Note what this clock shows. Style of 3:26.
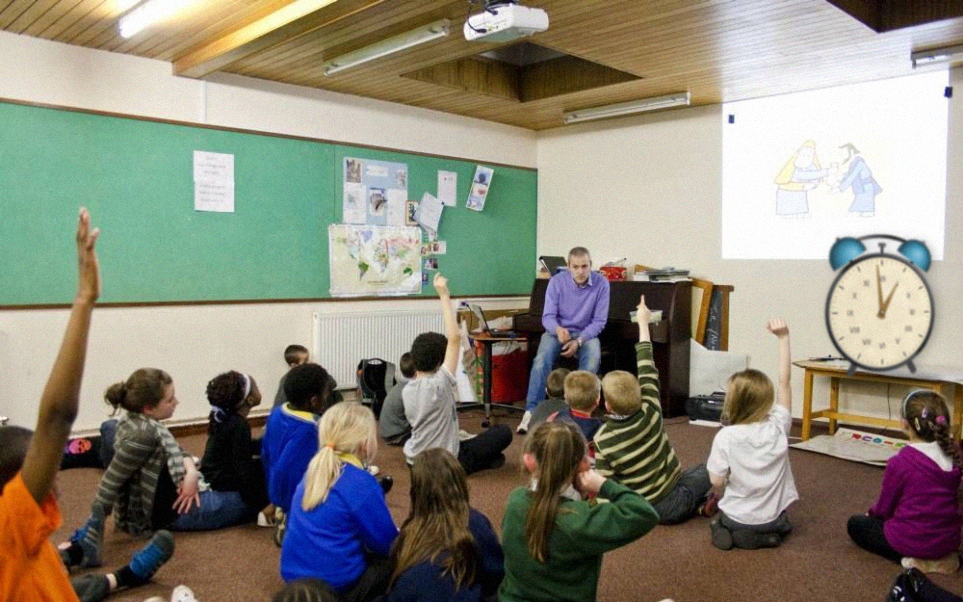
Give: 12:59
